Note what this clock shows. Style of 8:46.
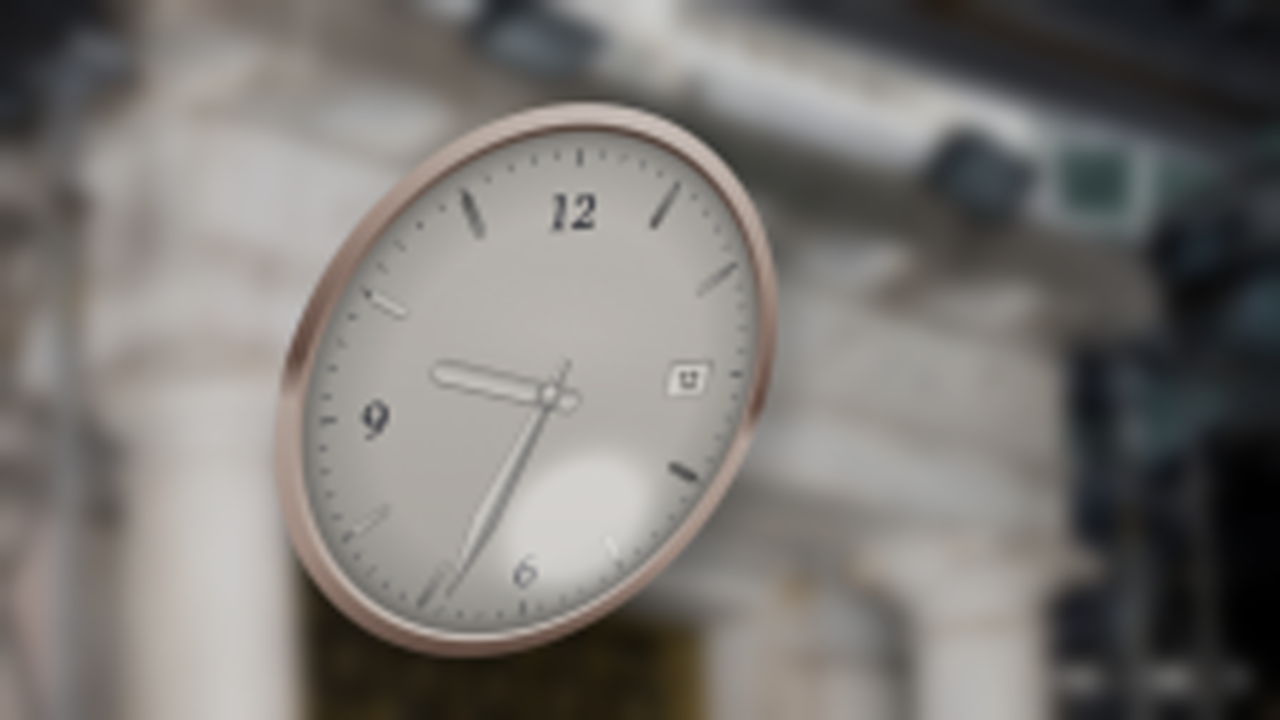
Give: 9:34
